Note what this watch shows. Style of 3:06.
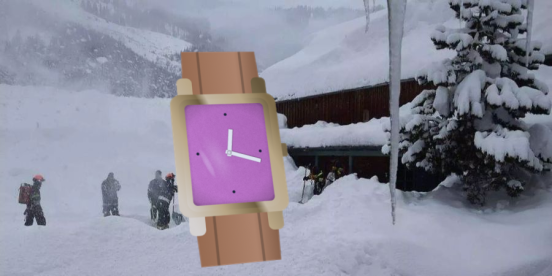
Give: 12:18
